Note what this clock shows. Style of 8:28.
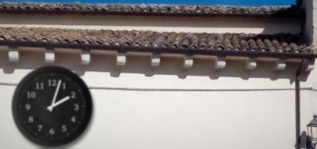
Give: 2:03
